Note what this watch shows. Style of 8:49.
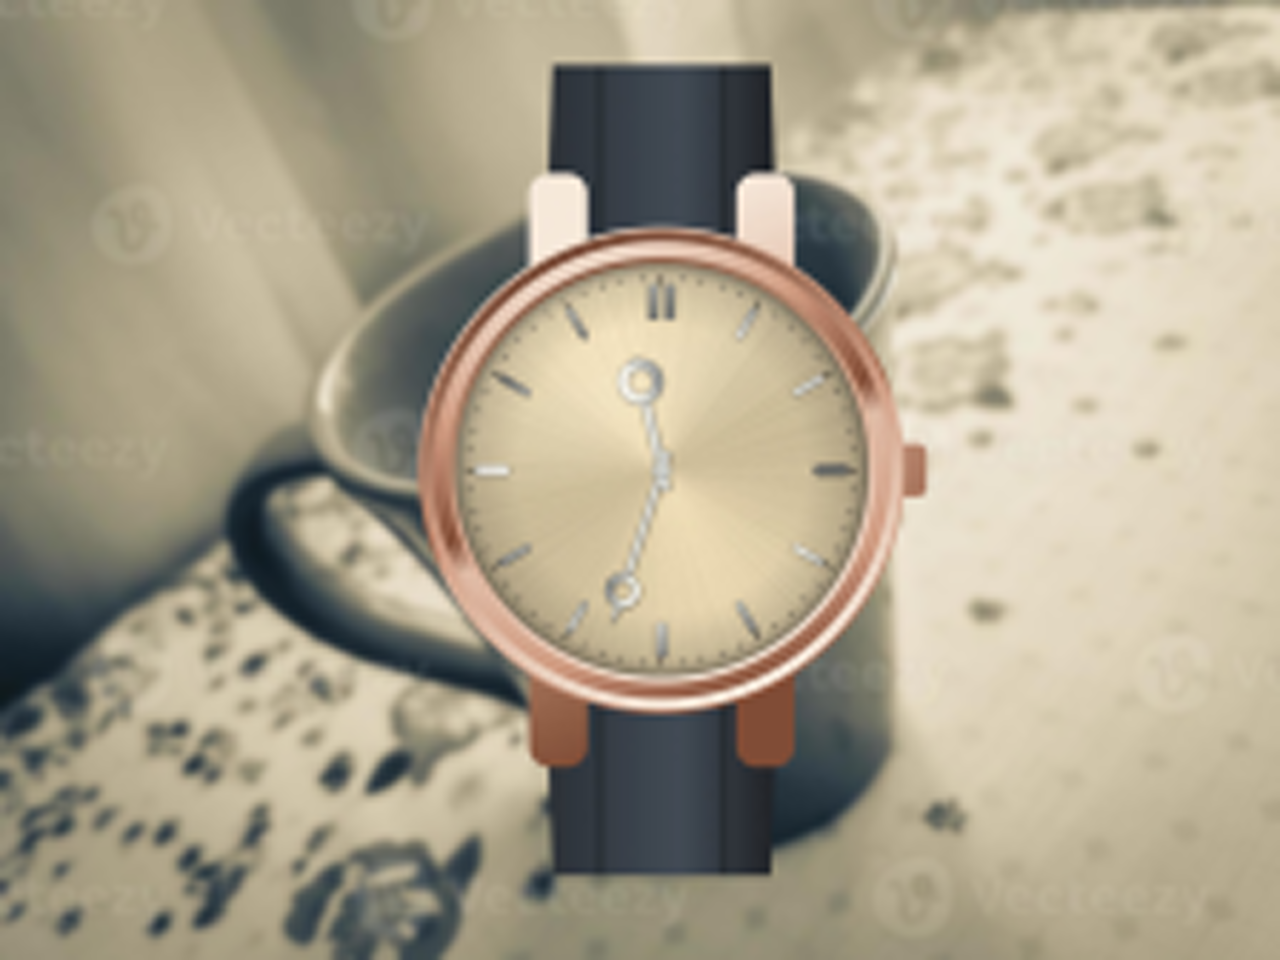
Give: 11:33
